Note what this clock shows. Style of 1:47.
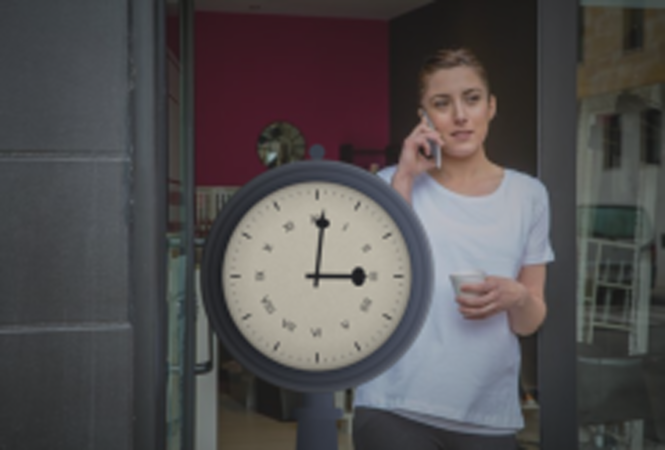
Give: 3:01
